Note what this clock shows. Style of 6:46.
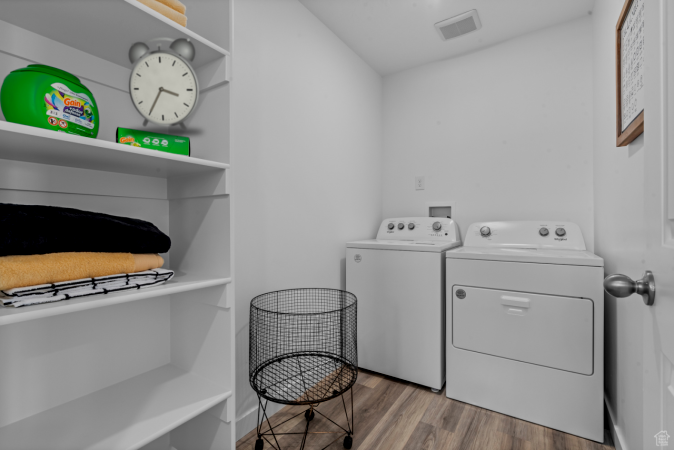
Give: 3:35
